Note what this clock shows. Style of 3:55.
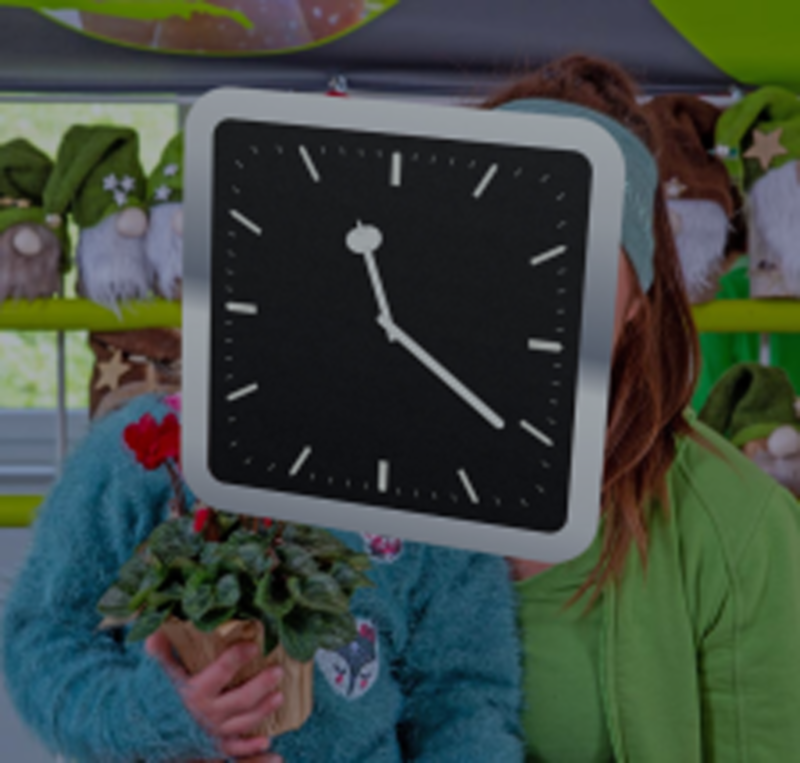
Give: 11:21
